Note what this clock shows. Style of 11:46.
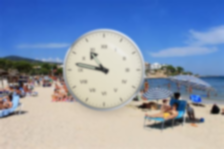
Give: 10:47
